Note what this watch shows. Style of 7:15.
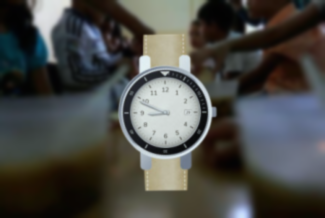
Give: 8:49
